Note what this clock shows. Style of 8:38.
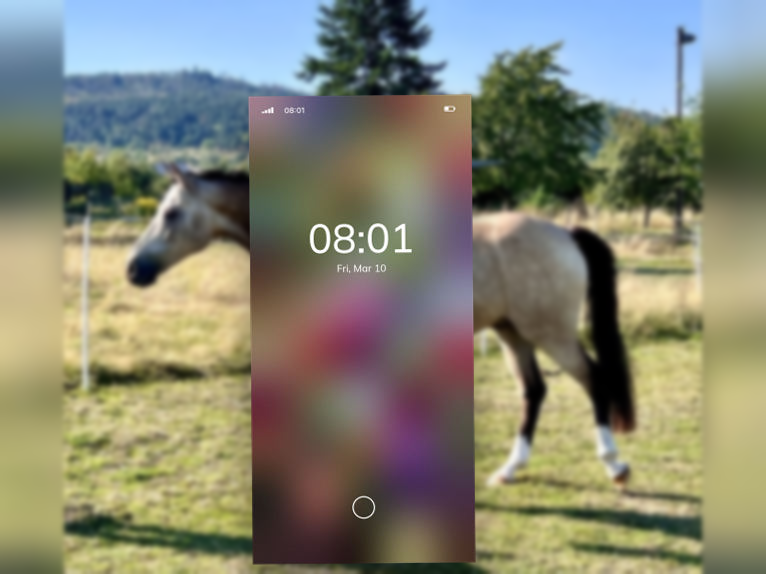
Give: 8:01
